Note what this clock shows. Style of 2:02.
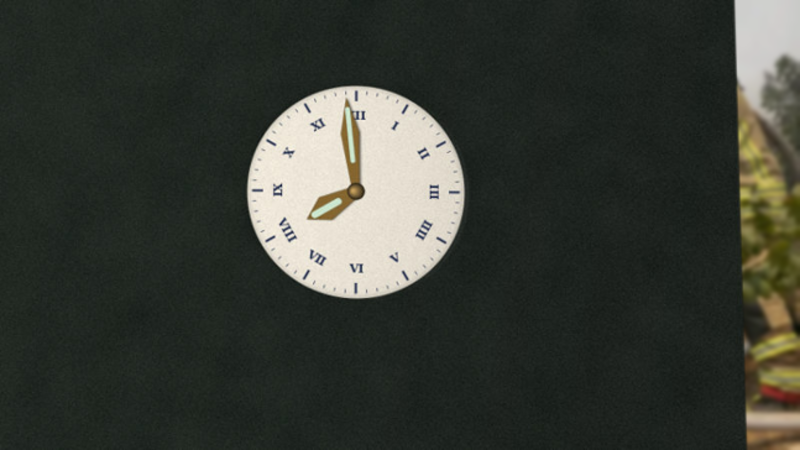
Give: 7:59
